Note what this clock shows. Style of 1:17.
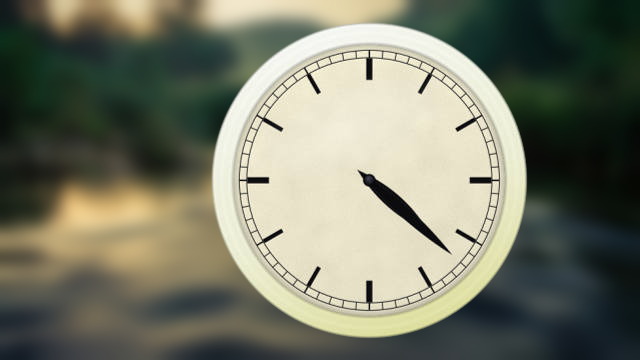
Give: 4:22
